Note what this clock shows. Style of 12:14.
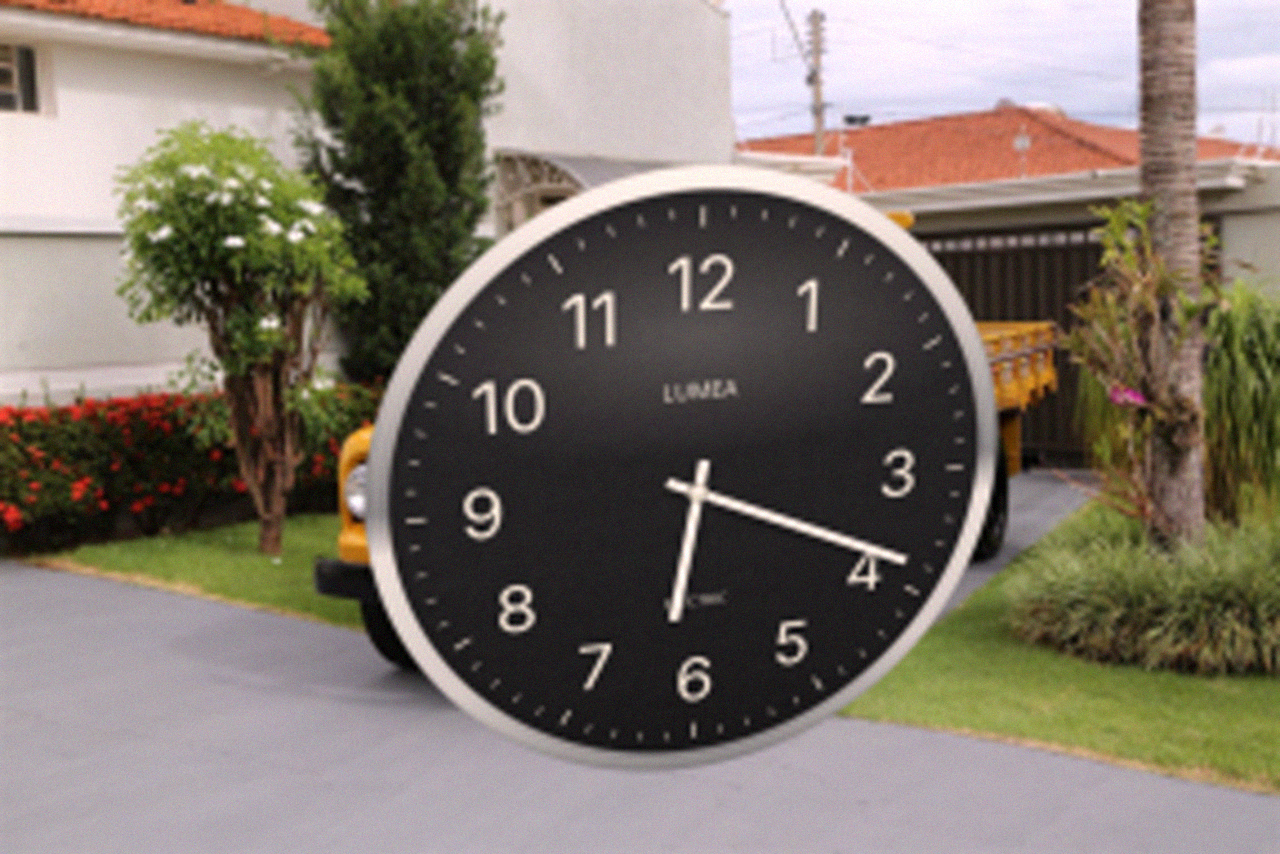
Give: 6:19
